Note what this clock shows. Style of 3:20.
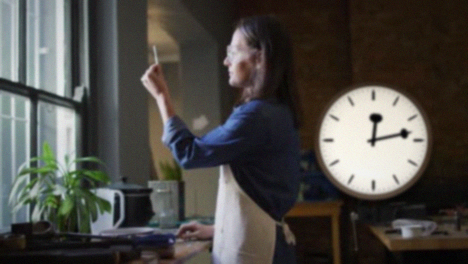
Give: 12:13
